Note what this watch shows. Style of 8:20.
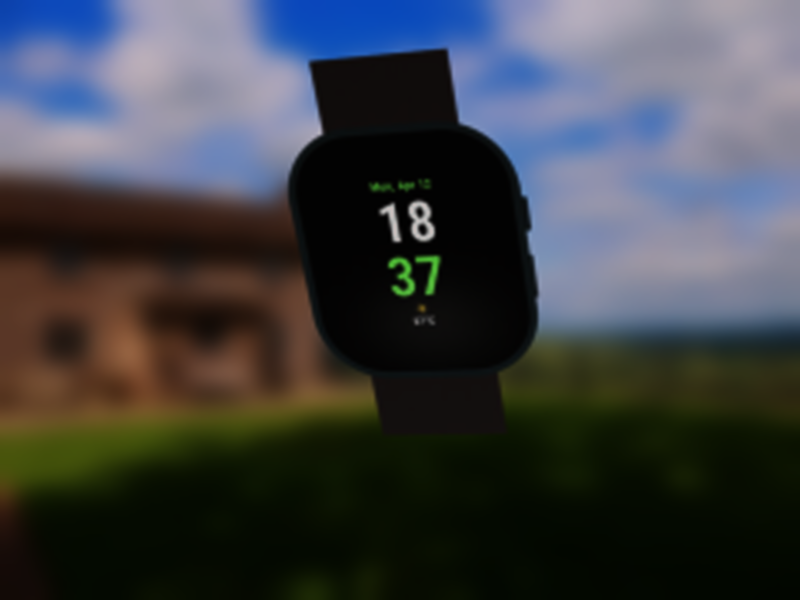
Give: 18:37
